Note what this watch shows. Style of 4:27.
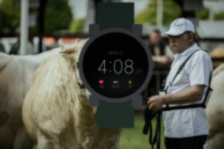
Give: 4:08
